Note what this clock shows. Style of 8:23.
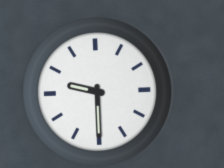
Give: 9:30
